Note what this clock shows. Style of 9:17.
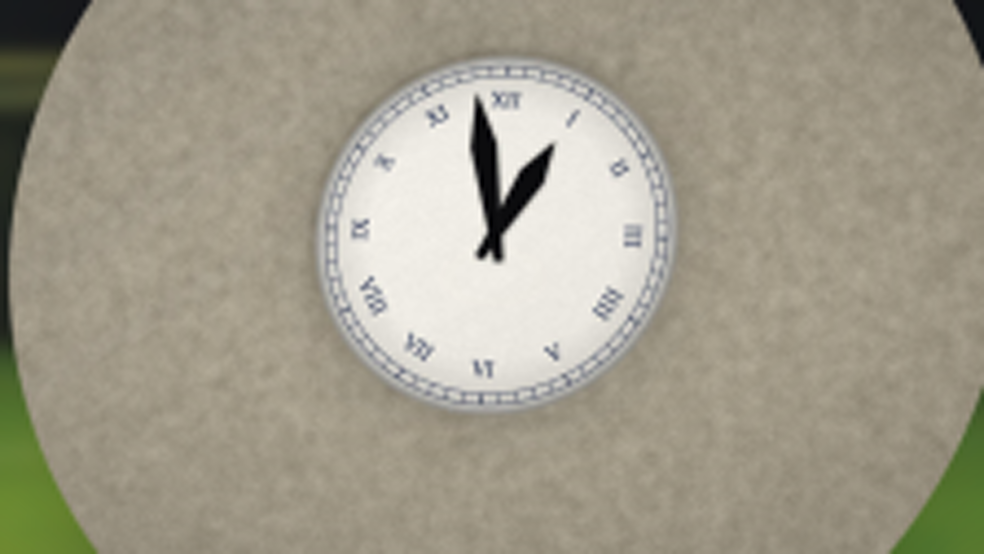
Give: 12:58
